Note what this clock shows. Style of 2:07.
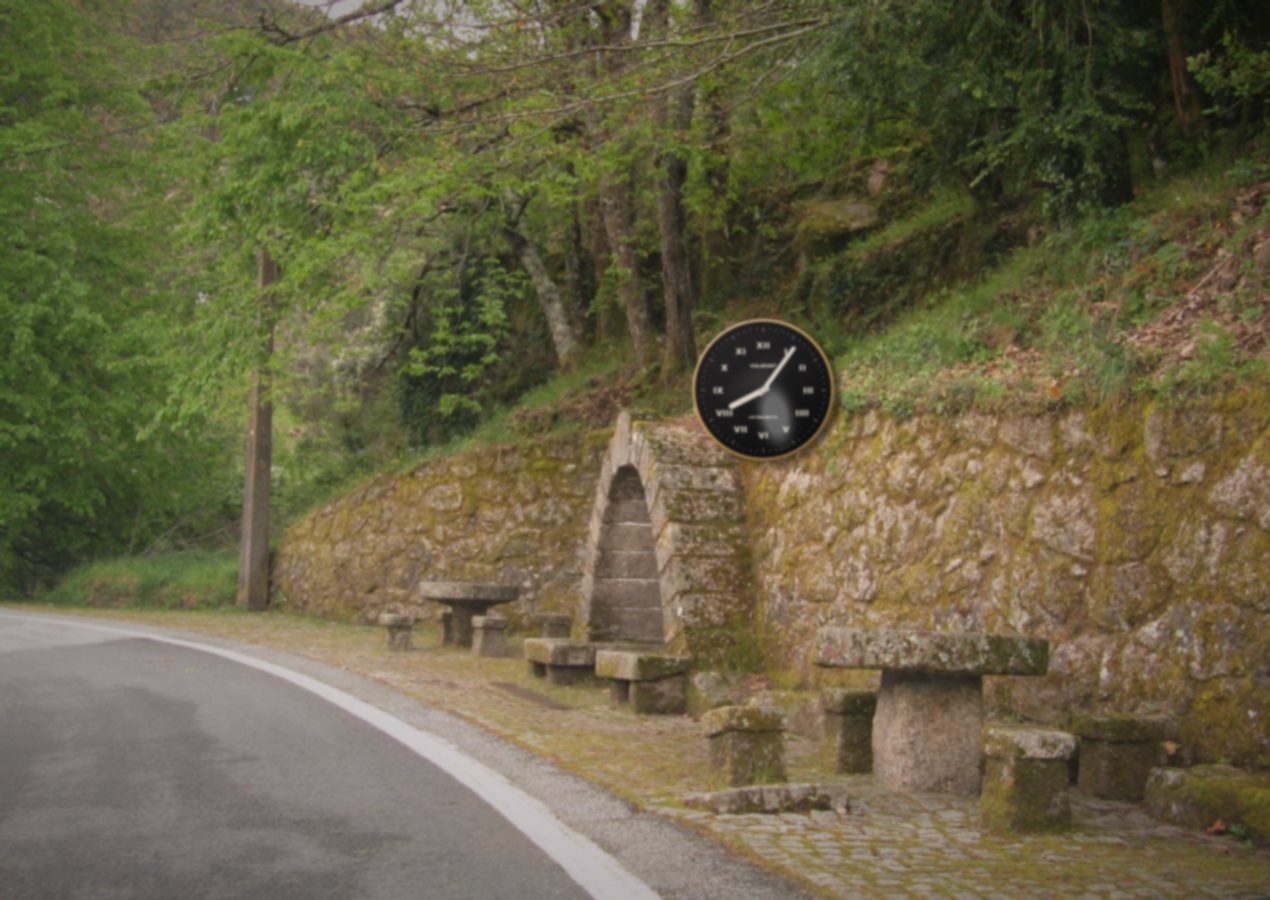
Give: 8:06
